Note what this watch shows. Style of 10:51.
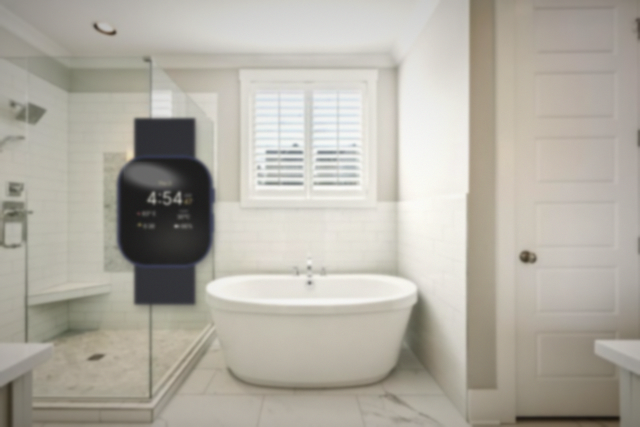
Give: 4:54
